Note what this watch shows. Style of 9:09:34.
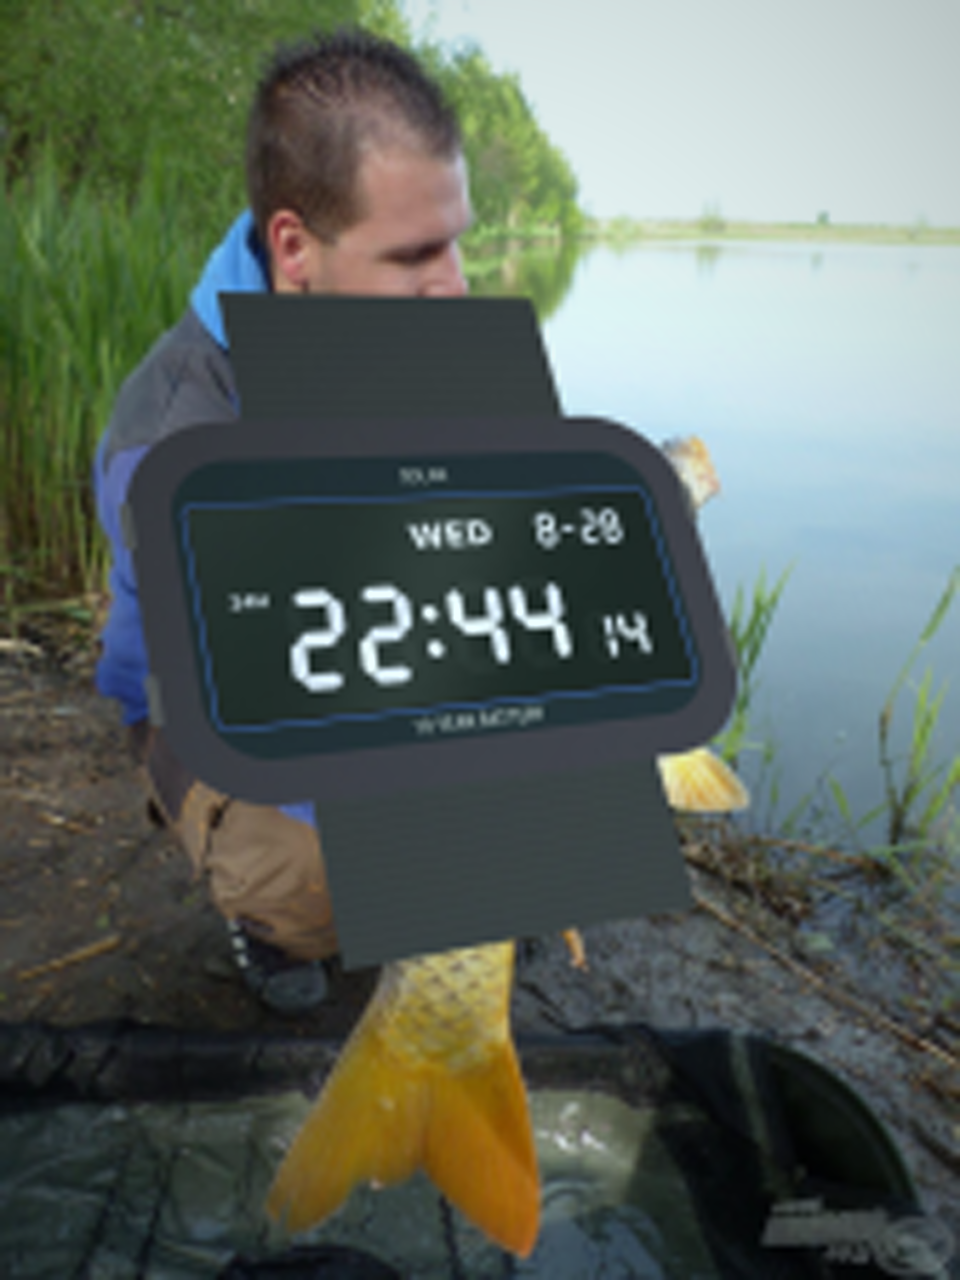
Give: 22:44:14
